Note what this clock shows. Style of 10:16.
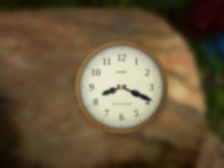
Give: 8:19
